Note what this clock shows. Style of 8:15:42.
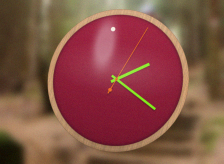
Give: 2:22:06
